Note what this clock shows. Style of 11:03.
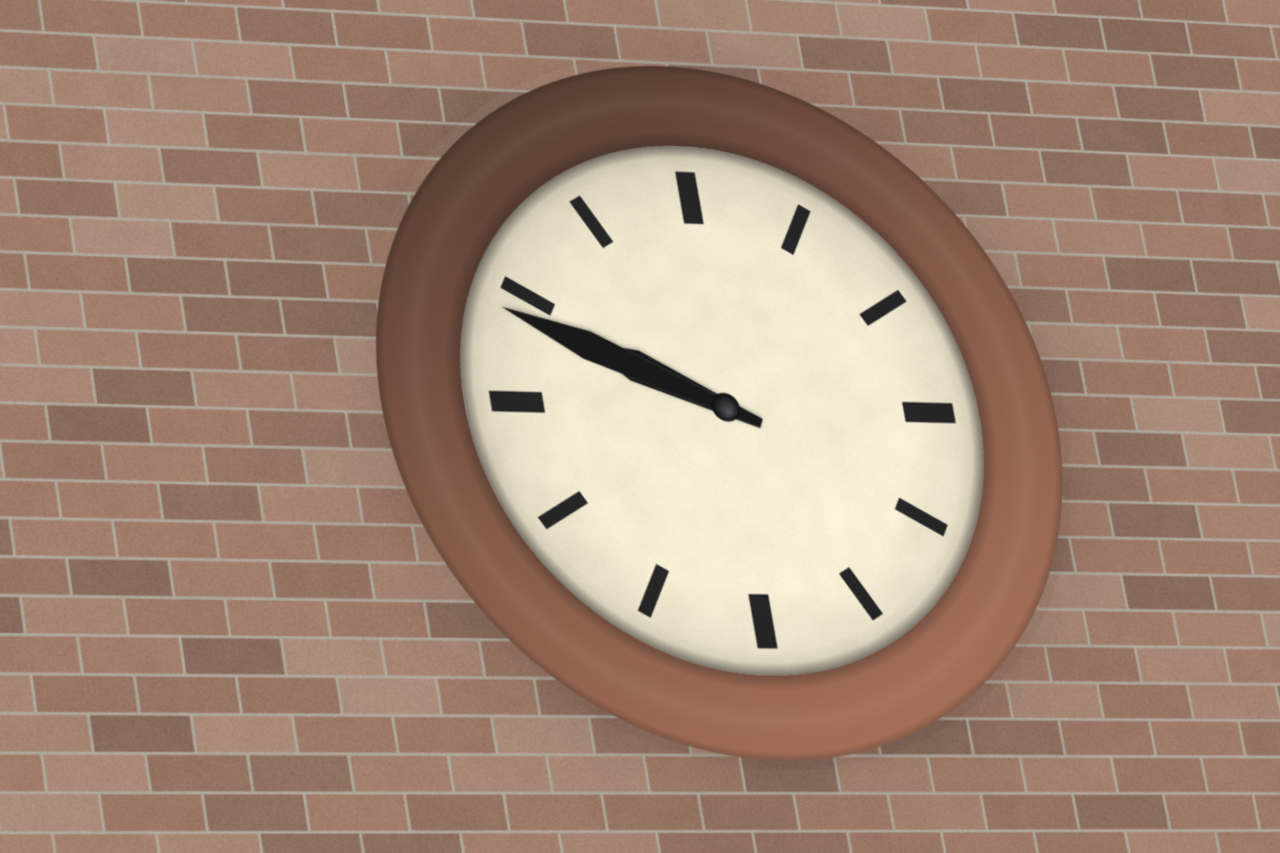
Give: 9:49
